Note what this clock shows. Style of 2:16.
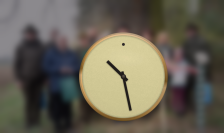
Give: 10:28
